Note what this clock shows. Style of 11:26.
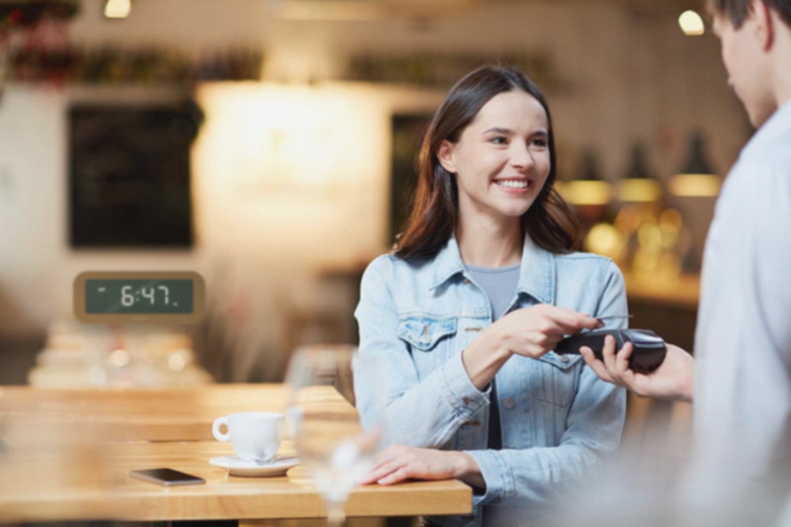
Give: 6:47
